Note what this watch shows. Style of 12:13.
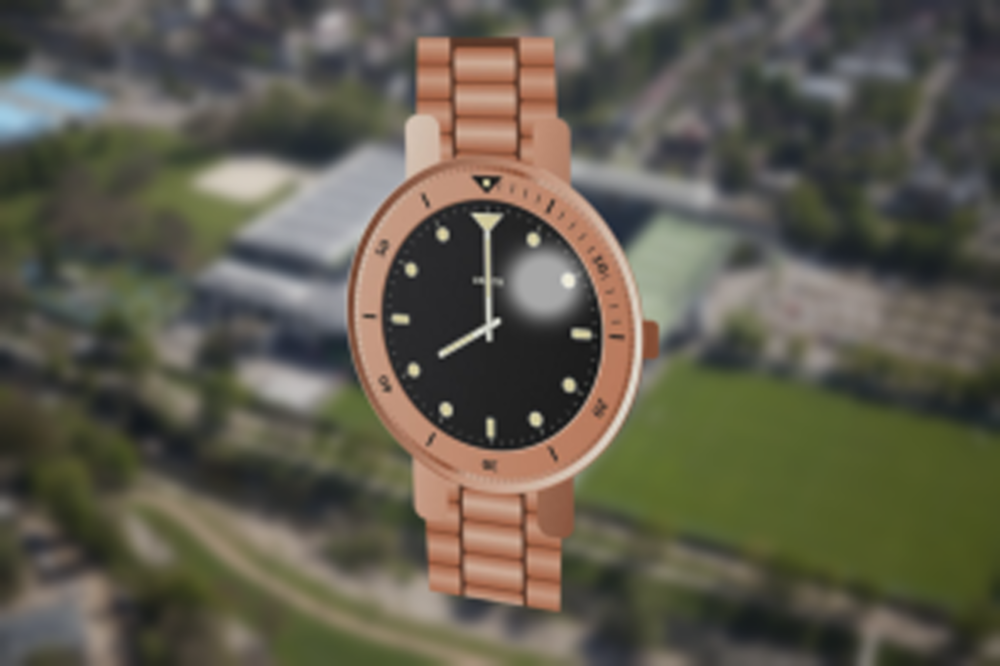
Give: 8:00
